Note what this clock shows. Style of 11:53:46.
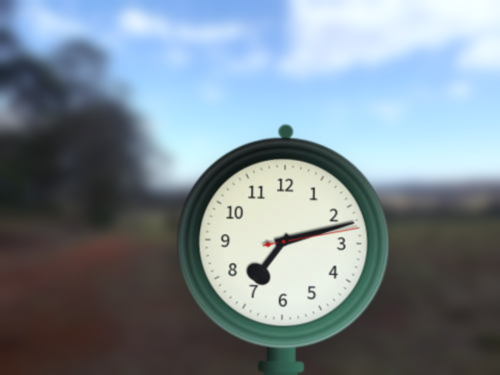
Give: 7:12:13
